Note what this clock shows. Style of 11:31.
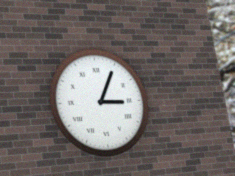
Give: 3:05
